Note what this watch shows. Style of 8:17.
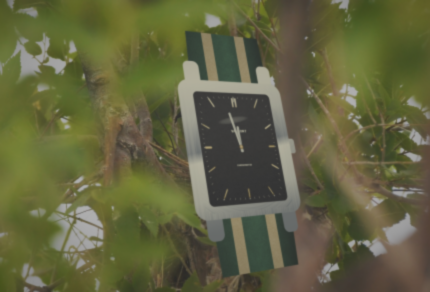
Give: 11:58
